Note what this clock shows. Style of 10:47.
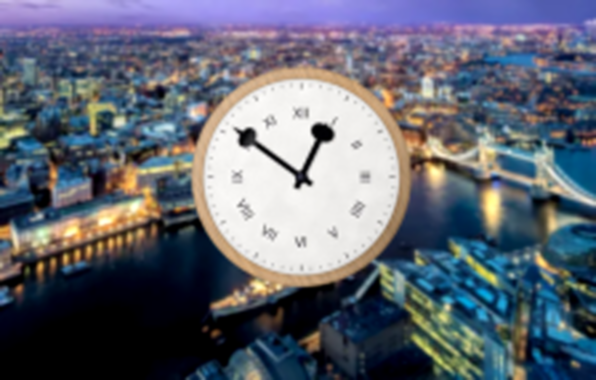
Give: 12:51
